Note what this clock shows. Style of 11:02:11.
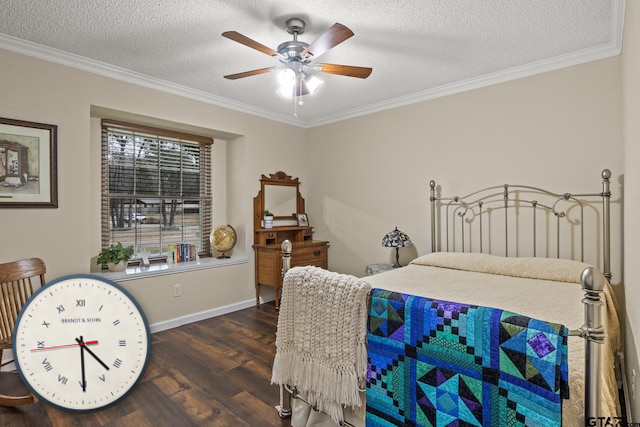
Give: 4:29:44
